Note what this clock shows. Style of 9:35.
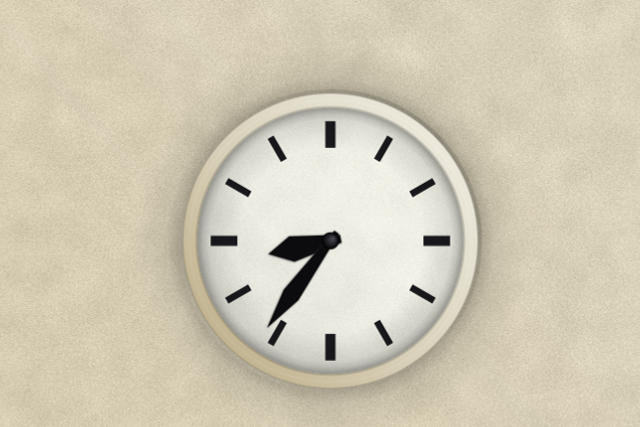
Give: 8:36
